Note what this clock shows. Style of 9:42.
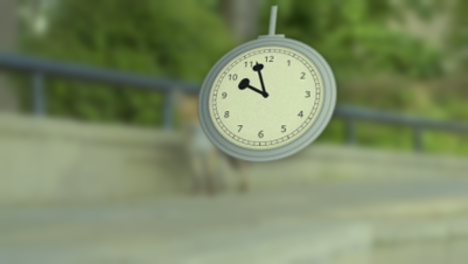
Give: 9:57
